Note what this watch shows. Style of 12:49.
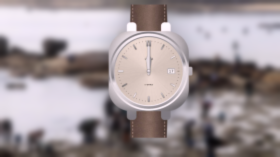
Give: 12:00
